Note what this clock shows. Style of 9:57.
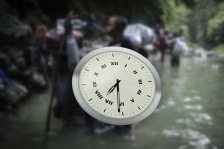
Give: 7:31
